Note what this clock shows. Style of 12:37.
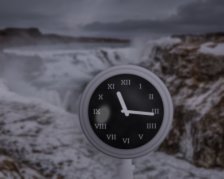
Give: 11:16
